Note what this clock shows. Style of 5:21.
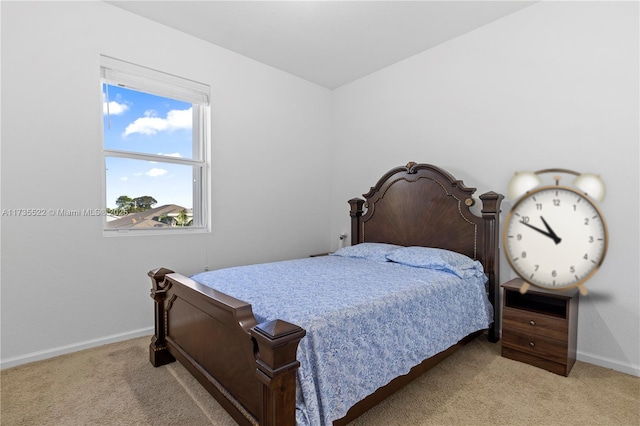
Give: 10:49
